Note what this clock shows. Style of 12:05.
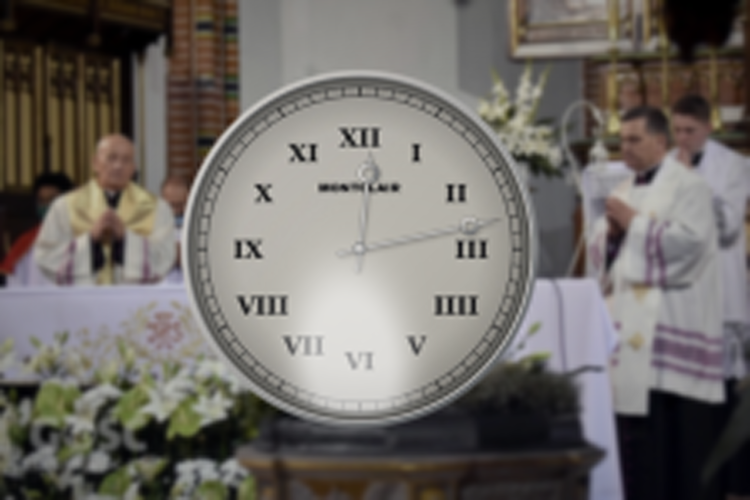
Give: 12:13
